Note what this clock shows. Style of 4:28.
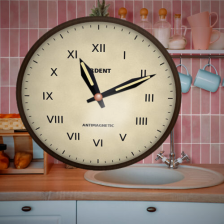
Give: 11:11
